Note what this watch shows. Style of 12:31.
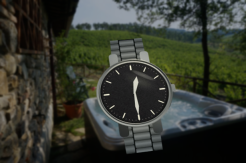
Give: 12:30
